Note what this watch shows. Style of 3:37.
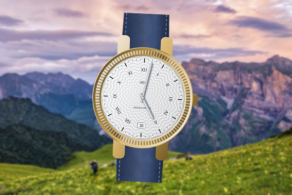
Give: 5:02
